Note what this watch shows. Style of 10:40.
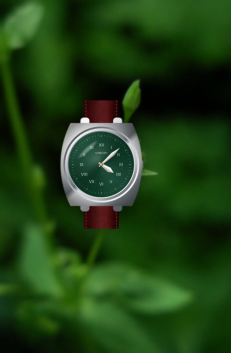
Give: 4:08
